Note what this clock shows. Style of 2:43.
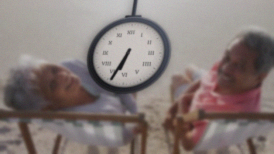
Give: 6:34
